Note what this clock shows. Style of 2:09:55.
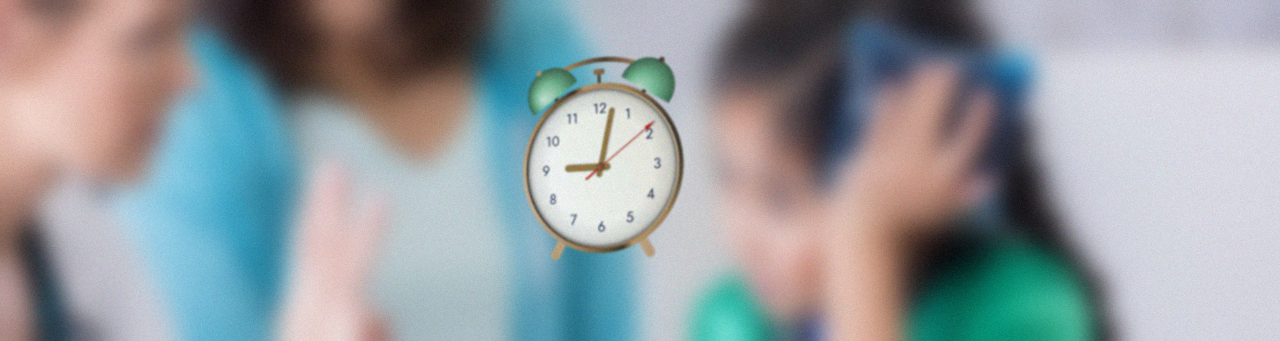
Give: 9:02:09
